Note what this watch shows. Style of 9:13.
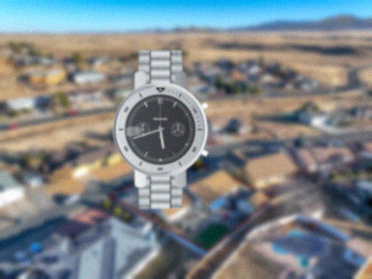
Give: 5:42
